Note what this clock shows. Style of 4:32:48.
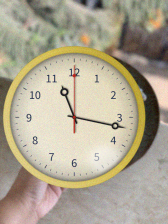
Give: 11:17:00
